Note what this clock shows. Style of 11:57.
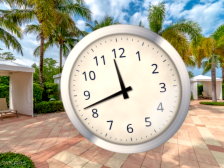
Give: 11:42
